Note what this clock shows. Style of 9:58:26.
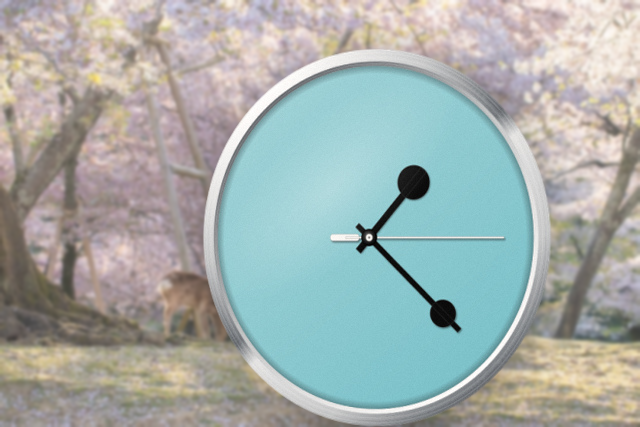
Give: 1:22:15
